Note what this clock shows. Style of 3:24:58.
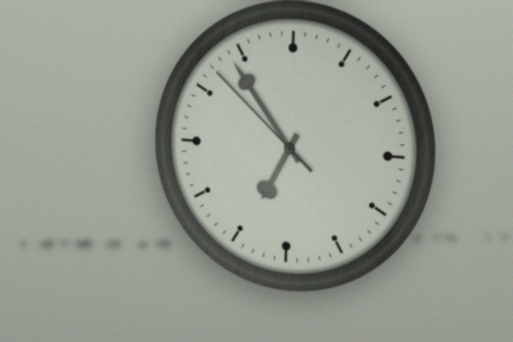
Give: 6:53:52
